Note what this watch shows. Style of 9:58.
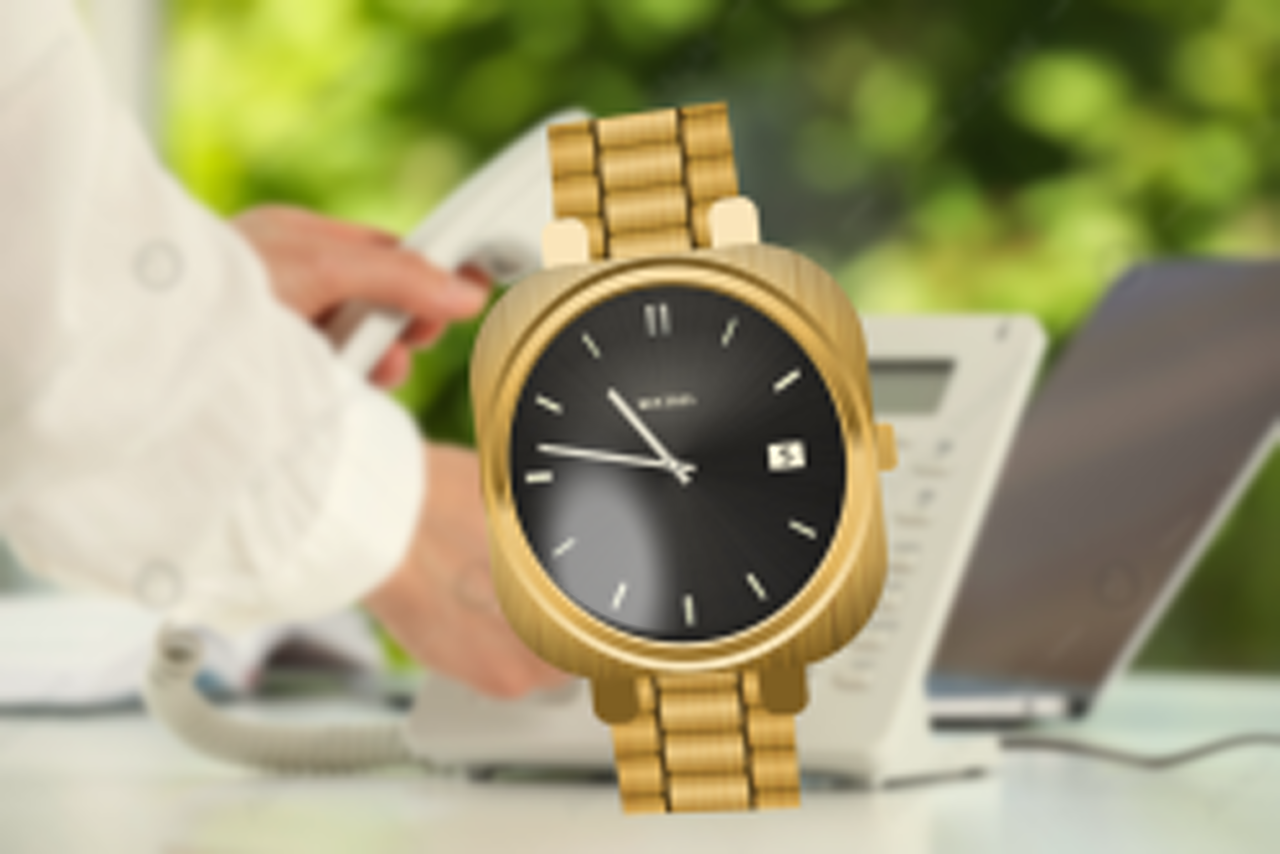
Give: 10:47
